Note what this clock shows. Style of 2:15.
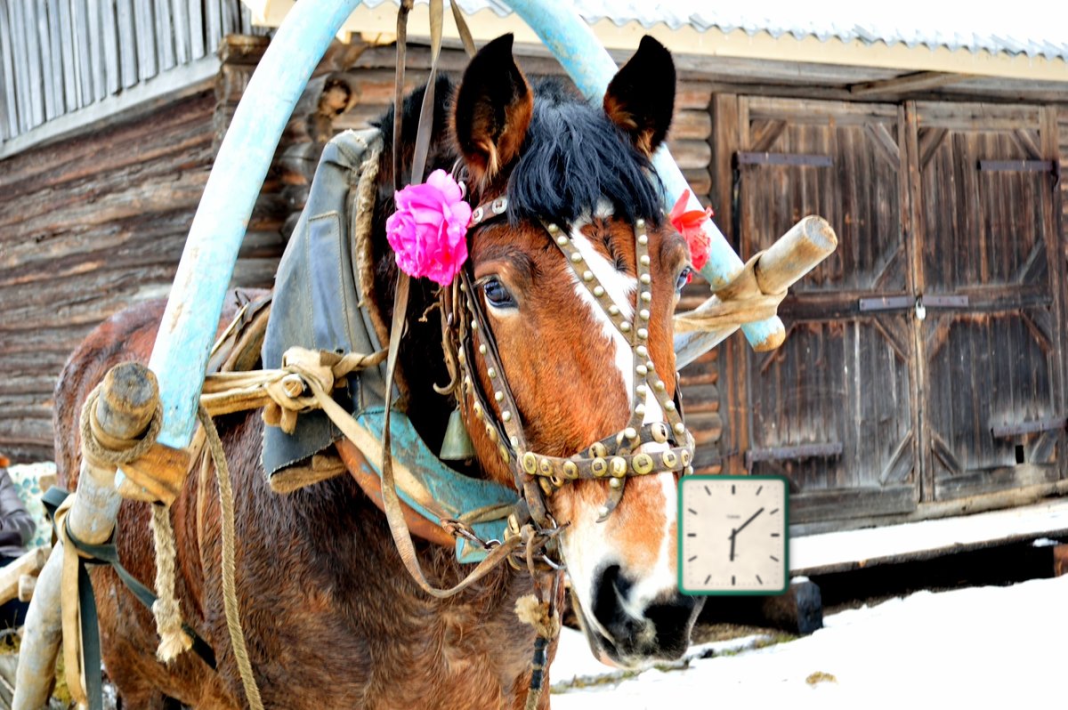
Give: 6:08
